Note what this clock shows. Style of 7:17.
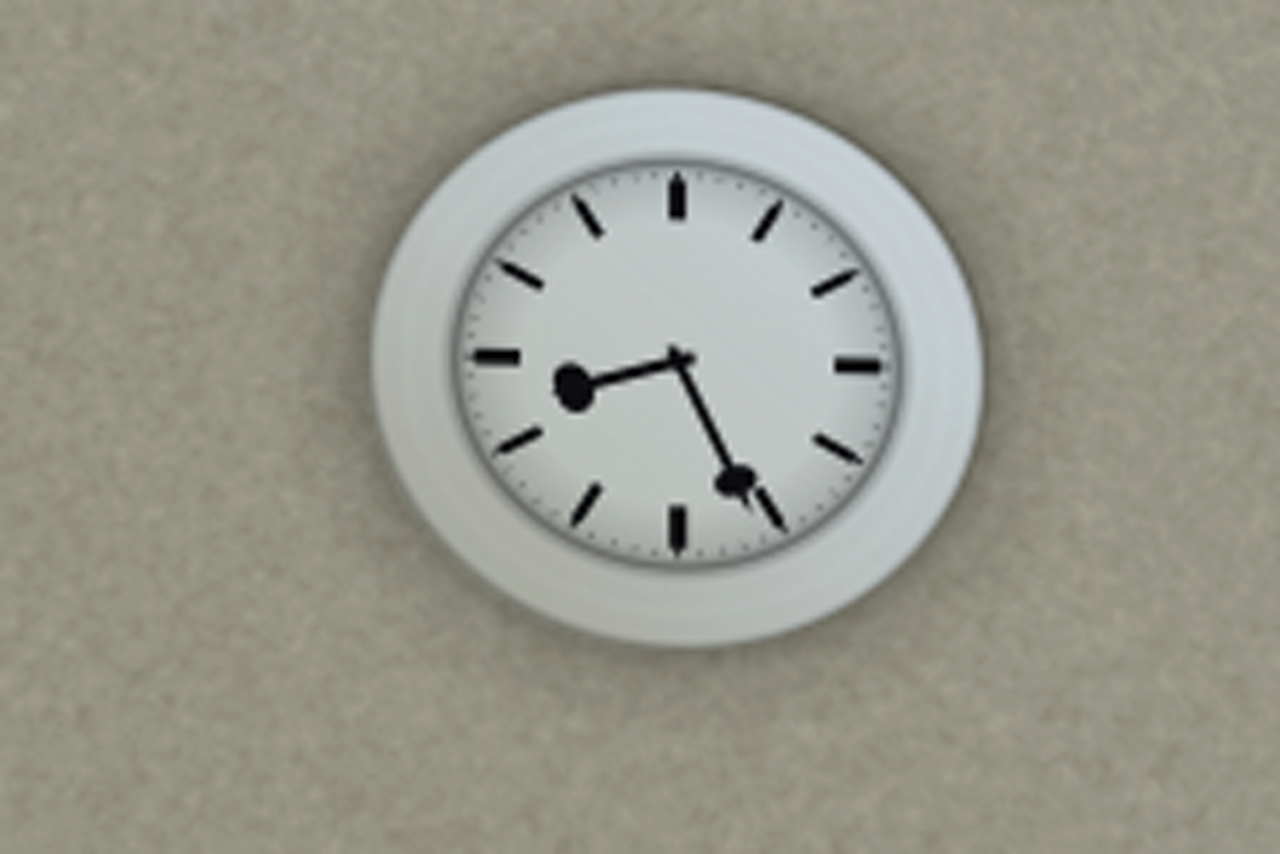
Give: 8:26
